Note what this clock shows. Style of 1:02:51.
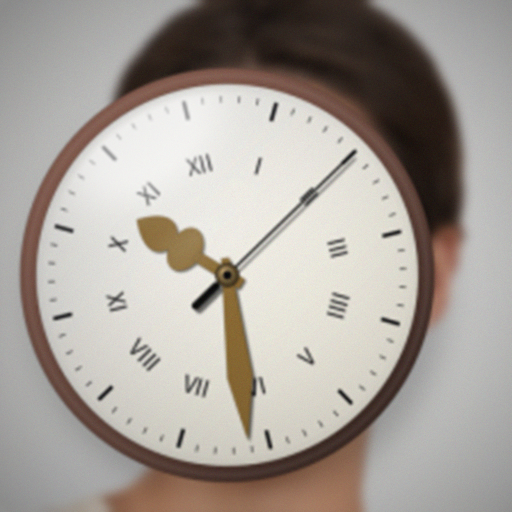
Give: 10:31:10
